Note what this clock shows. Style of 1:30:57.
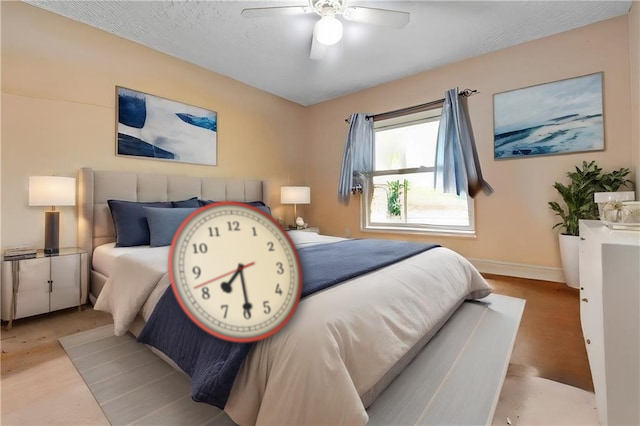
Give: 7:29:42
